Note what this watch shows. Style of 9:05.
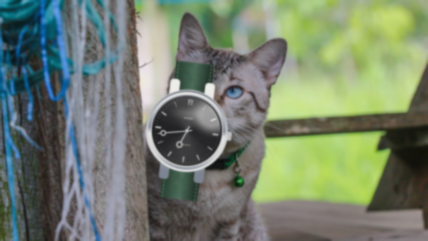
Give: 6:43
